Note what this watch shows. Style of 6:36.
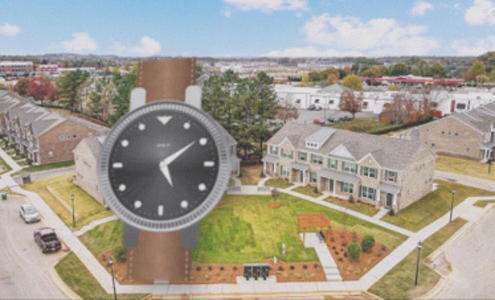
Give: 5:09
